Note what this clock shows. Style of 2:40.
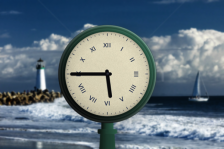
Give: 5:45
